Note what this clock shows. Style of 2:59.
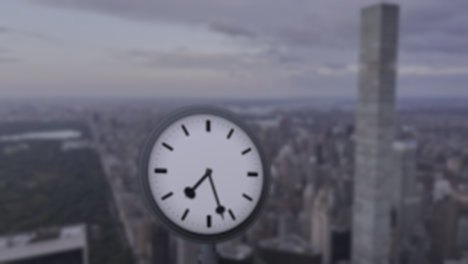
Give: 7:27
